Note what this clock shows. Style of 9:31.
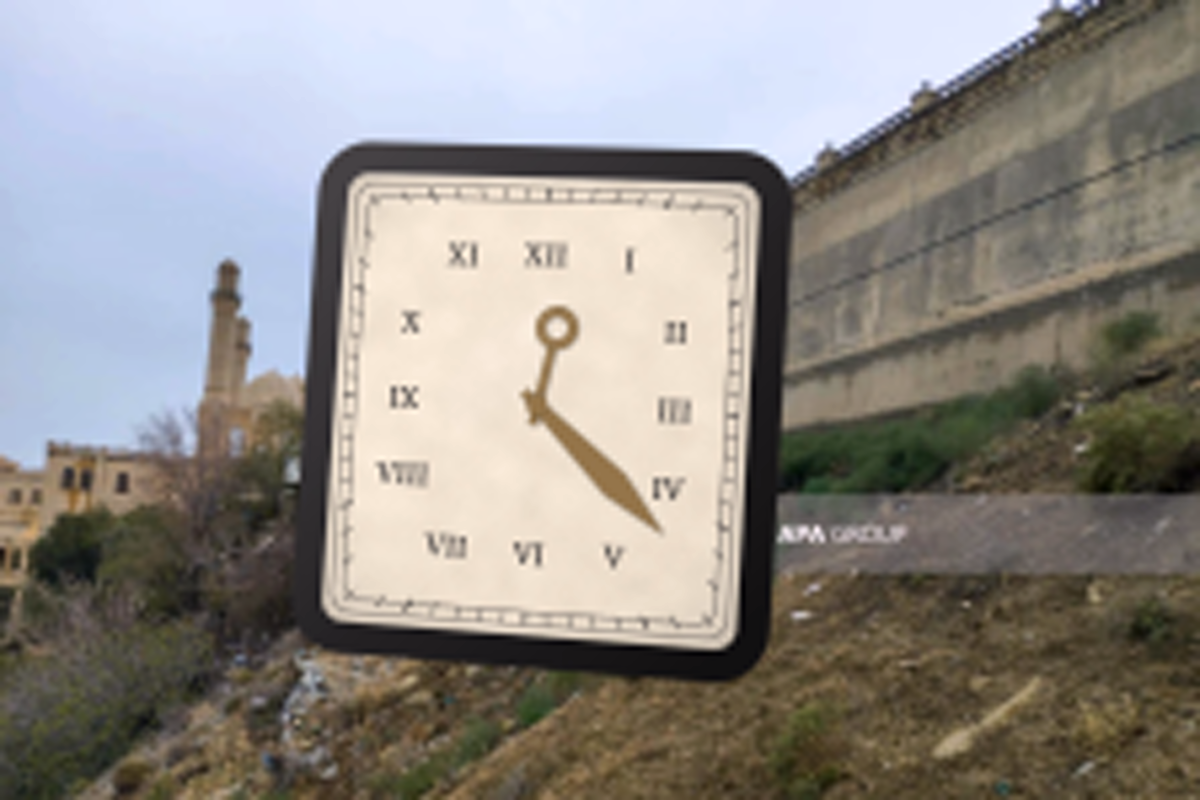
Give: 12:22
